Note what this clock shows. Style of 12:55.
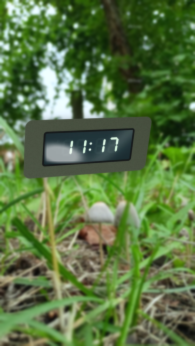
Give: 11:17
